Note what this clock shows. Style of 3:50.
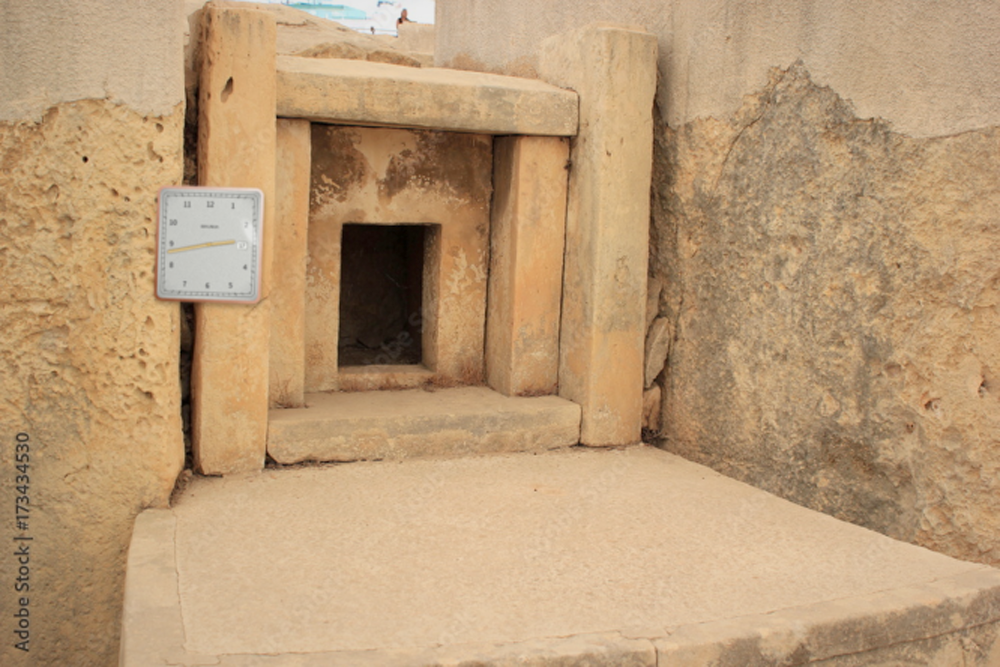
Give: 2:43
